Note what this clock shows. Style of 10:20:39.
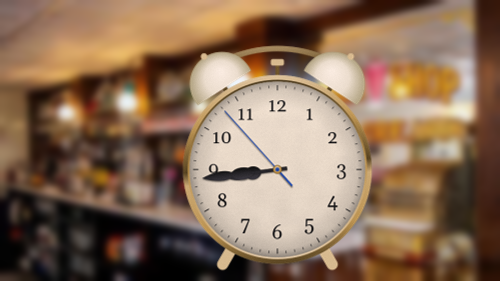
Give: 8:43:53
